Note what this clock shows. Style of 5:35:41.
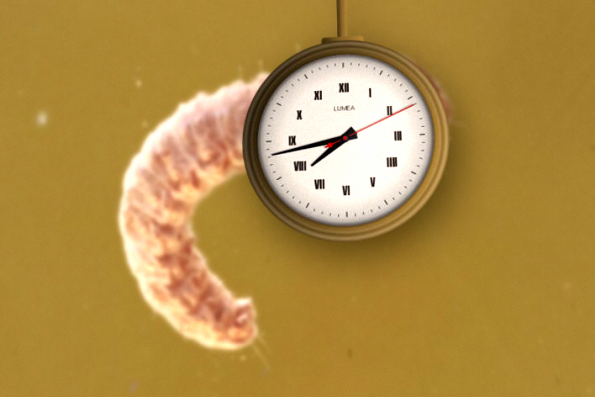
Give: 7:43:11
